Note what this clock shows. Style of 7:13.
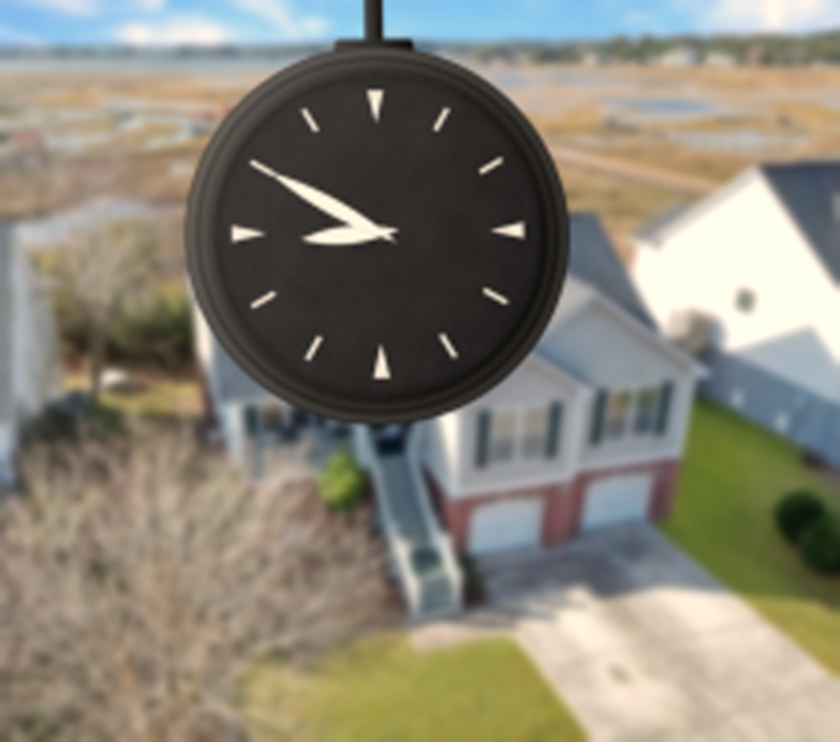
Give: 8:50
